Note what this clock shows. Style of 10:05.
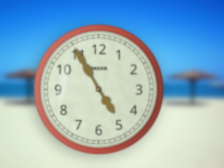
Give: 4:55
